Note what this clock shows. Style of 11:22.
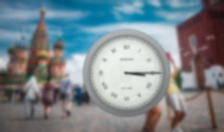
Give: 3:15
